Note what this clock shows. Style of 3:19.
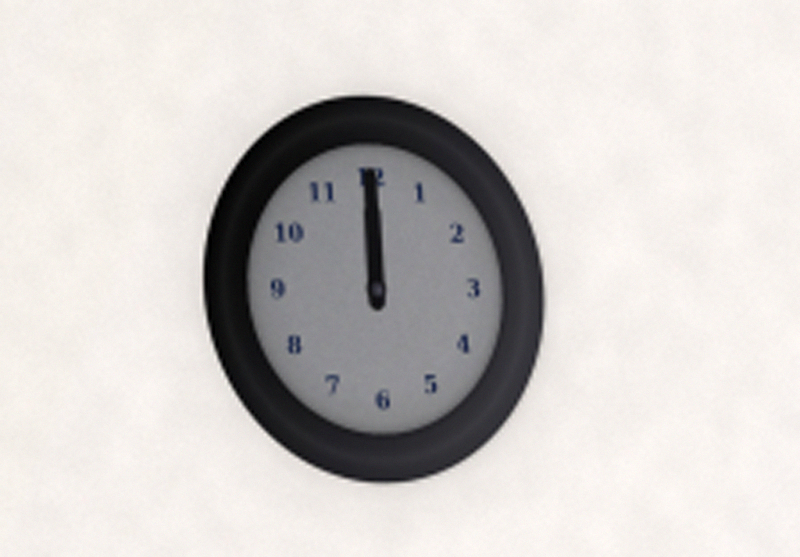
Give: 12:00
